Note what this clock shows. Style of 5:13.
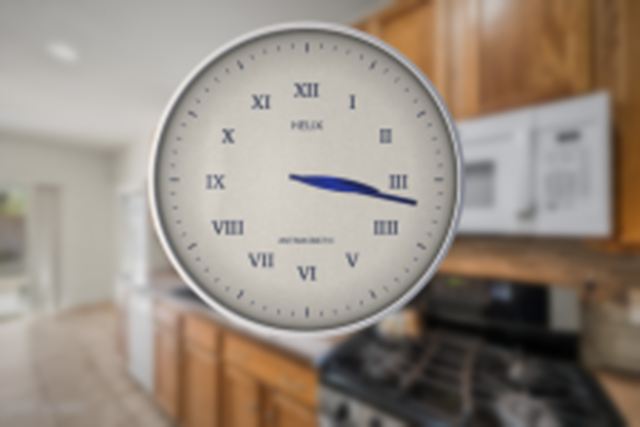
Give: 3:17
